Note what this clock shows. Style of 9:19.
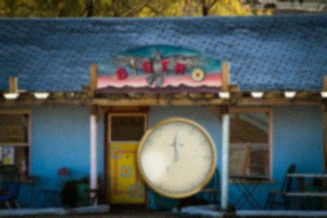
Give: 7:00
